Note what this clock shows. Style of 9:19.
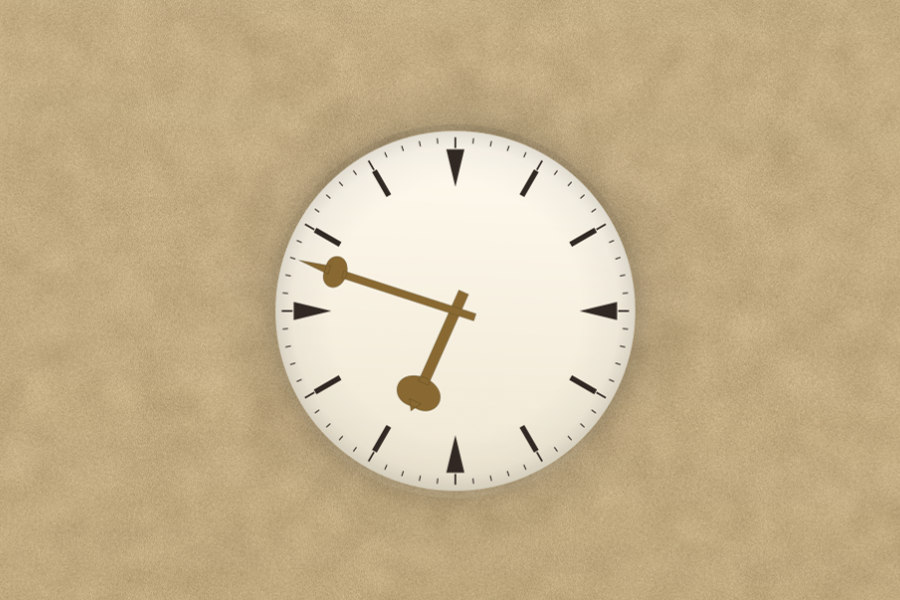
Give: 6:48
